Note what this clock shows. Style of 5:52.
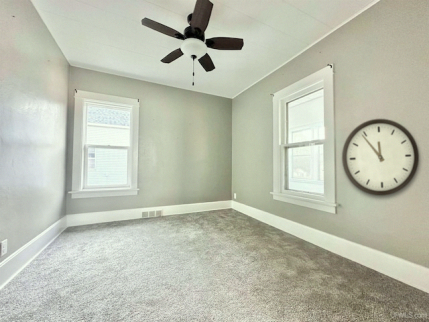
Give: 11:54
